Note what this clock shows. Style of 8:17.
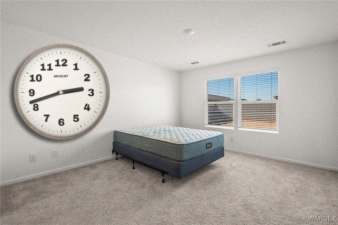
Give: 2:42
